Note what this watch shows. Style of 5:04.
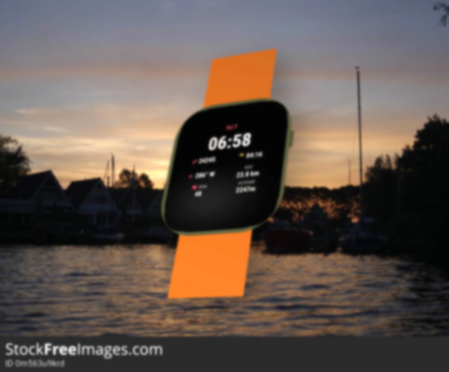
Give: 6:58
